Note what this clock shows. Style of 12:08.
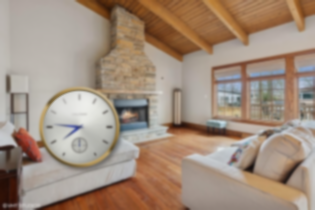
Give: 7:46
